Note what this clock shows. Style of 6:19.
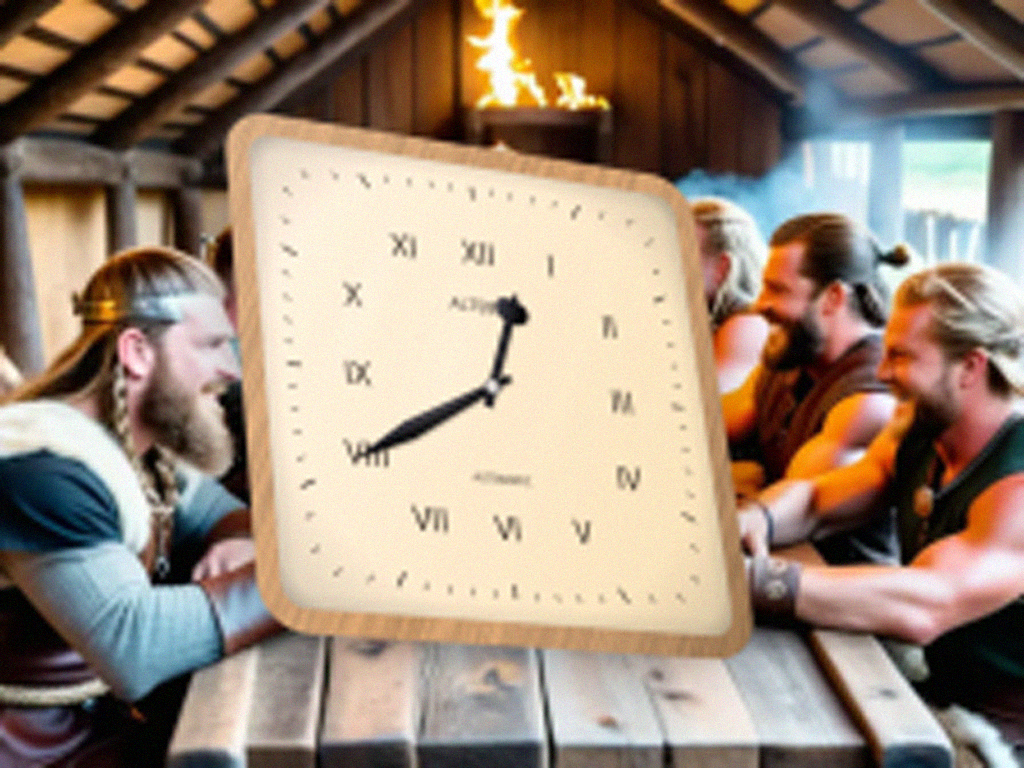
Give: 12:40
